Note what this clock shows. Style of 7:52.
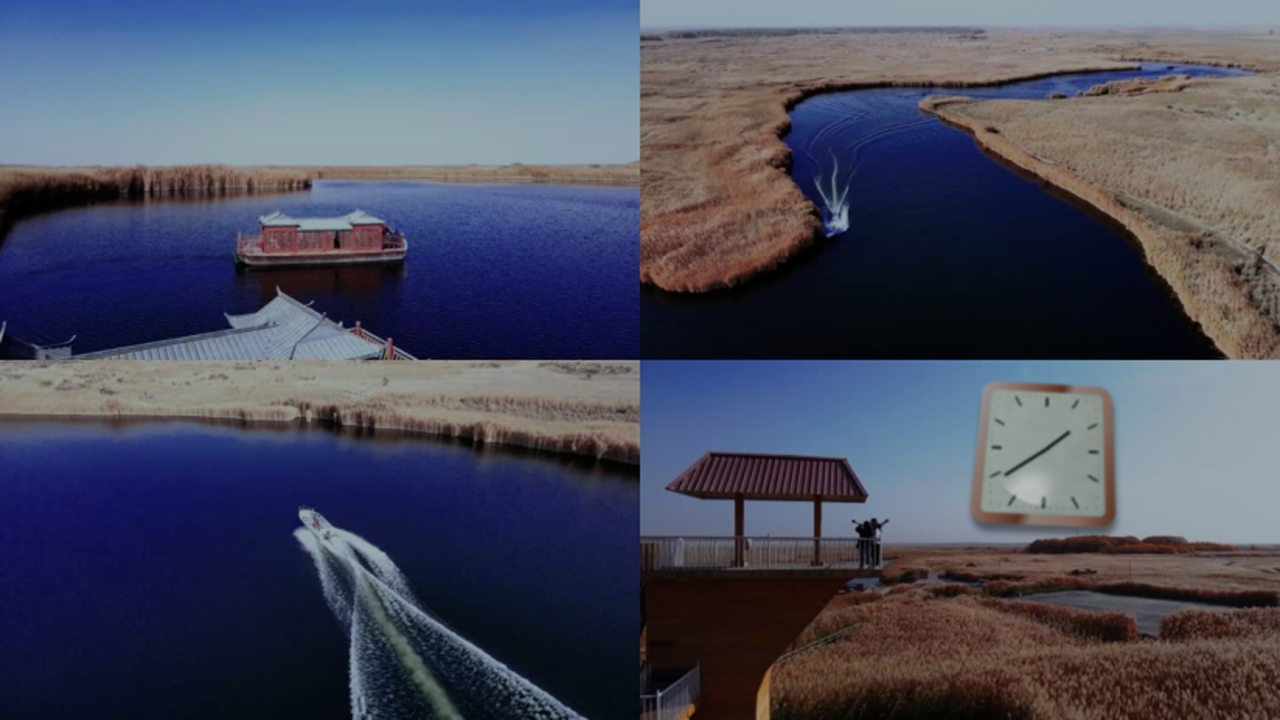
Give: 1:39
